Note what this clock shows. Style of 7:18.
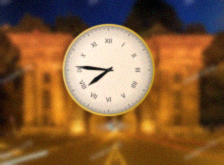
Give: 7:46
